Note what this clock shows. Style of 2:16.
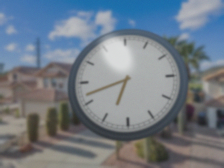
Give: 6:42
